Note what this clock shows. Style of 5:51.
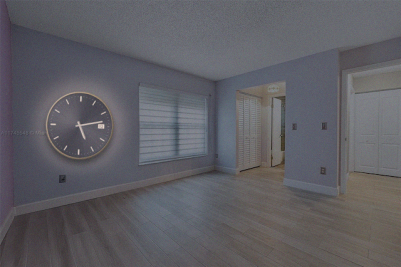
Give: 5:13
